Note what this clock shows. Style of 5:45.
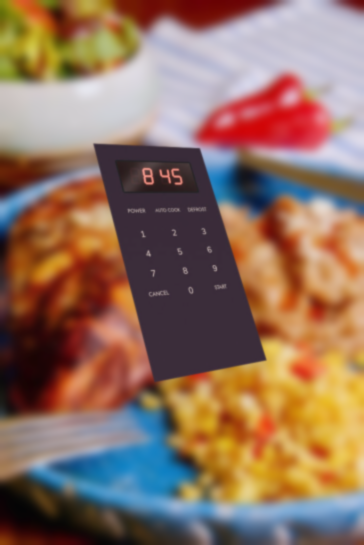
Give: 8:45
